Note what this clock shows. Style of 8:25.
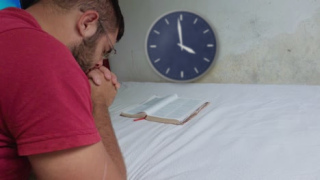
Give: 3:59
